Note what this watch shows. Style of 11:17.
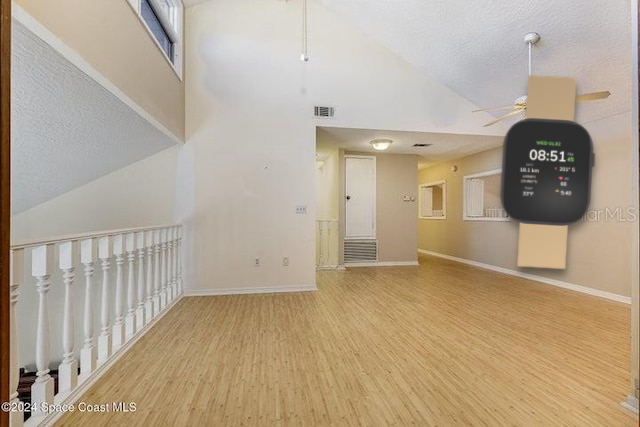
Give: 8:51
